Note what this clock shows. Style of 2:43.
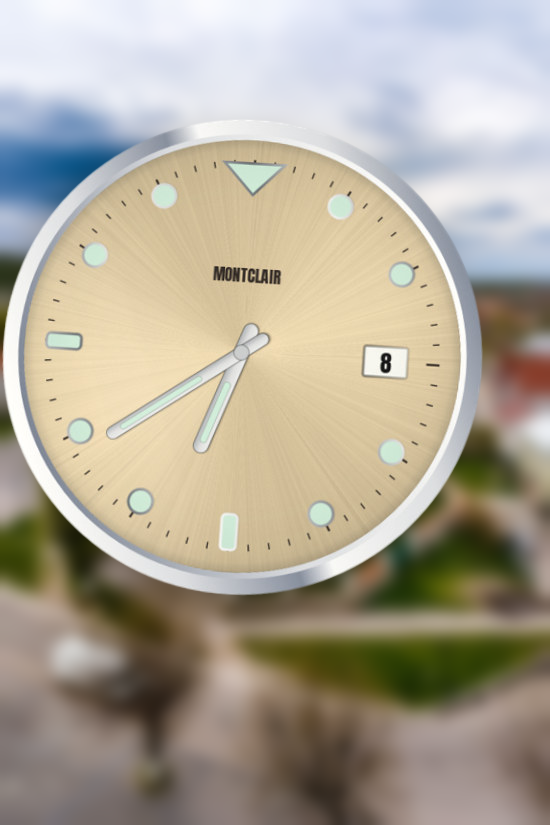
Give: 6:39
